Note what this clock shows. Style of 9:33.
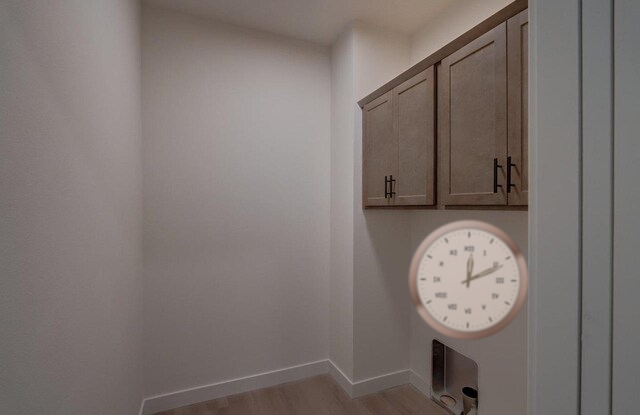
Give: 12:11
